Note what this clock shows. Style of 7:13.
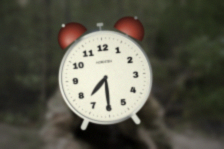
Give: 7:30
